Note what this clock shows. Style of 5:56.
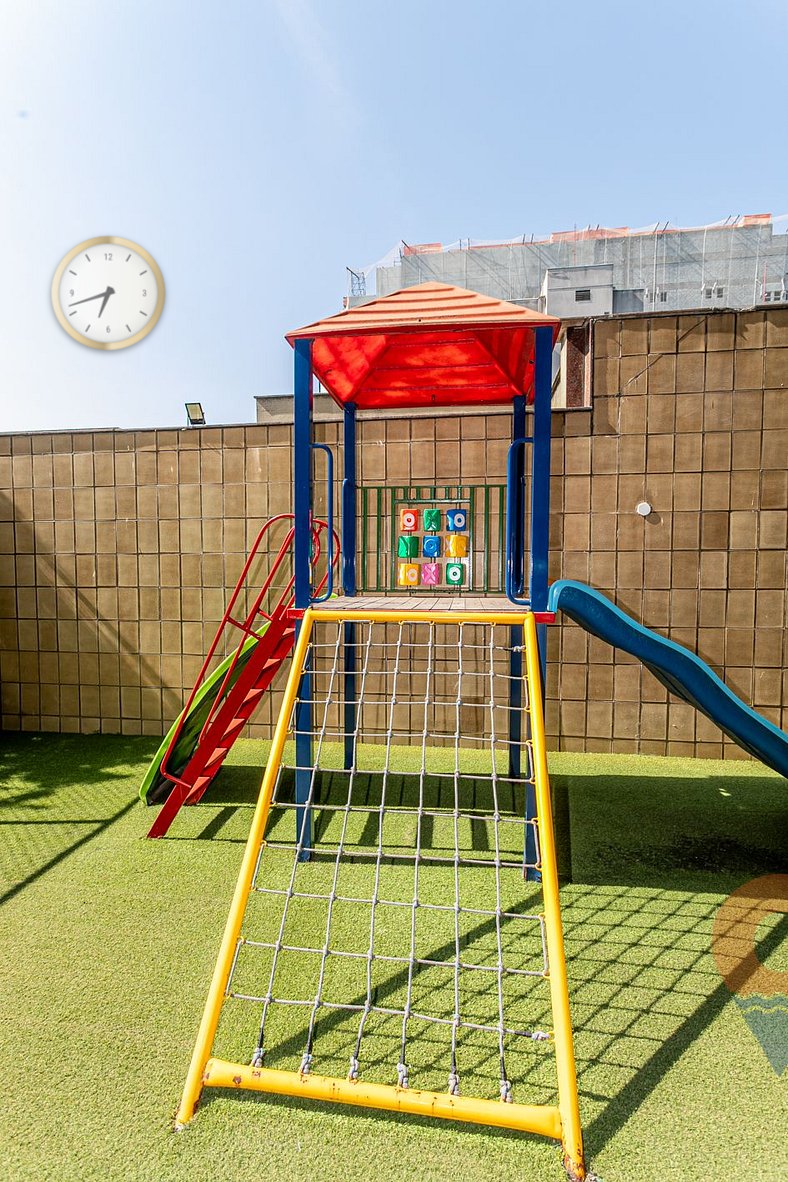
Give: 6:42
